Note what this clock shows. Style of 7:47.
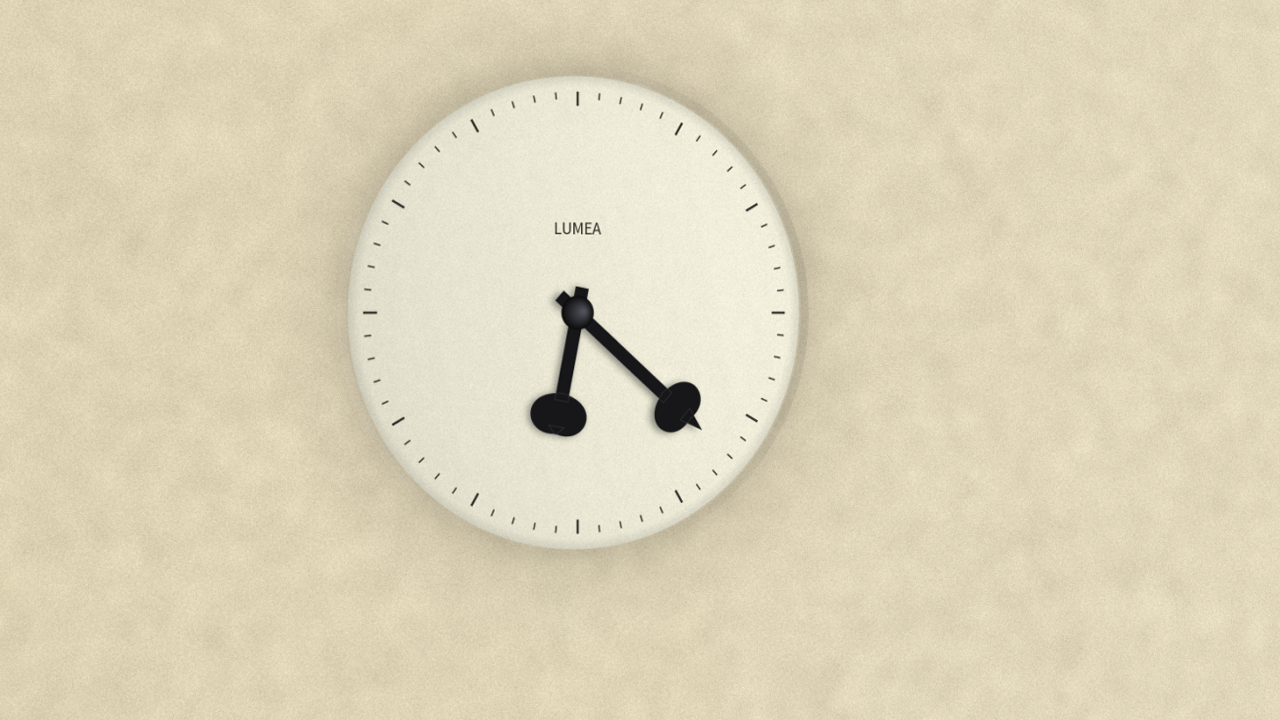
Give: 6:22
